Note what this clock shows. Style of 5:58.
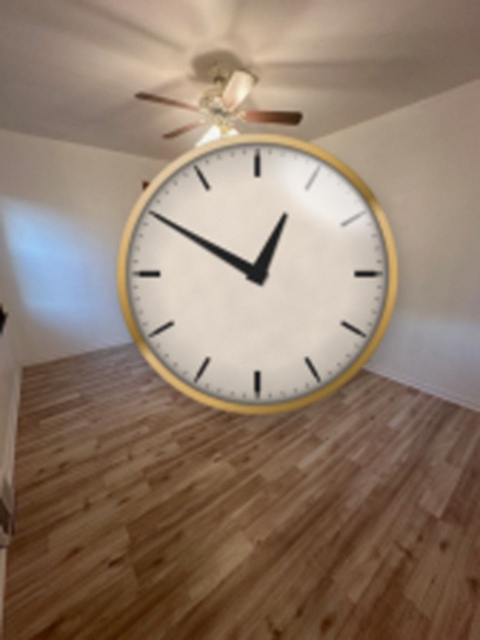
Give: 12:50
